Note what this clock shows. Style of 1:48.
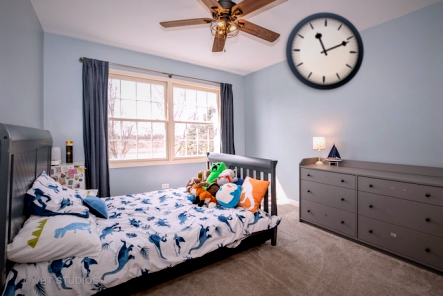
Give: 11:11
